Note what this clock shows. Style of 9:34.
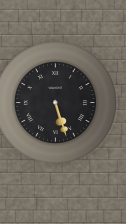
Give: 5:27
